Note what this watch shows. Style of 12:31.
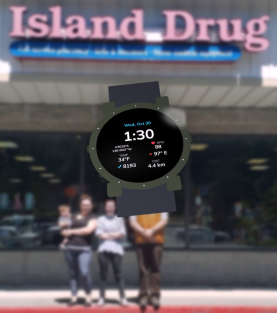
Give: 1:30
